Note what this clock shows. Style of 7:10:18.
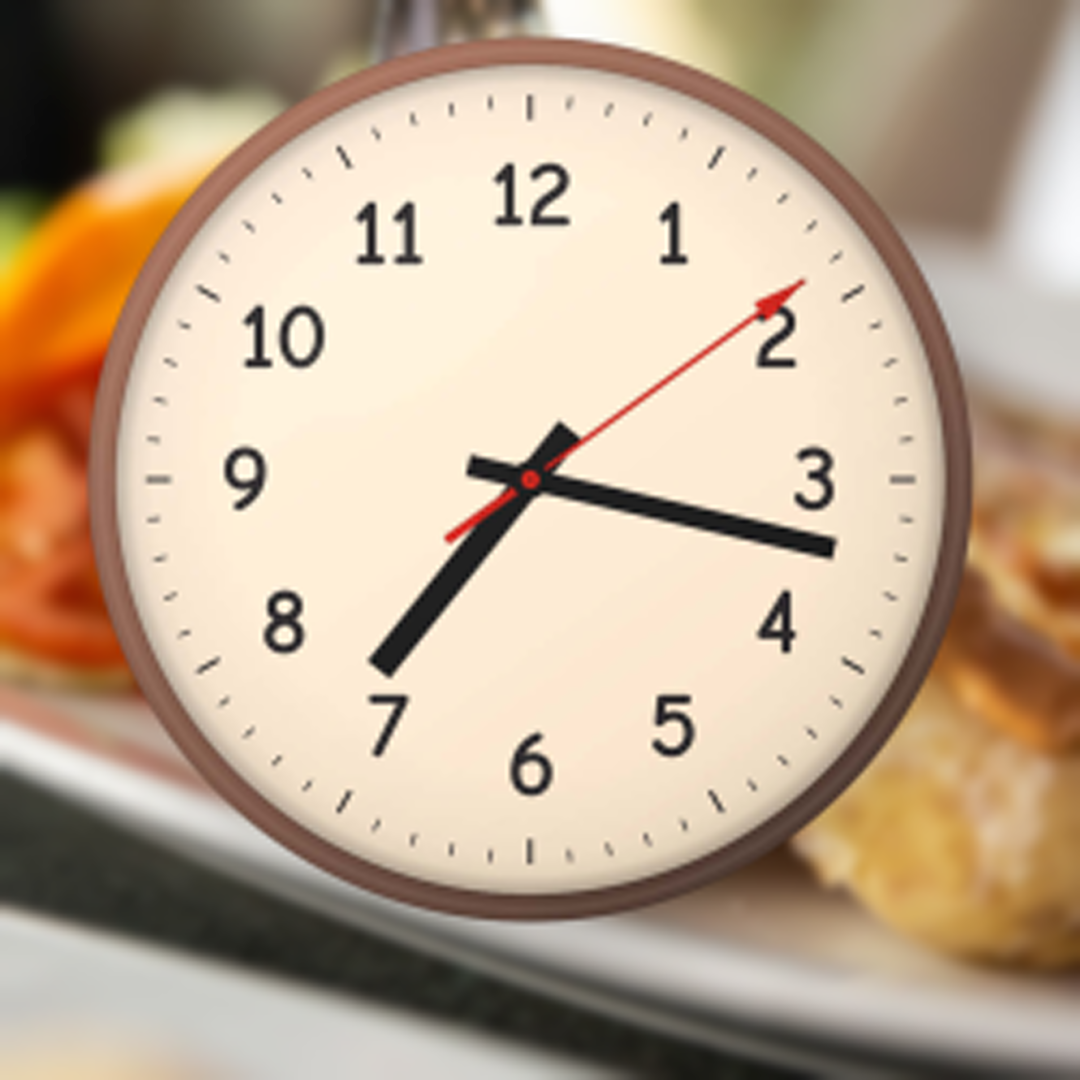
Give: 7:17:09
